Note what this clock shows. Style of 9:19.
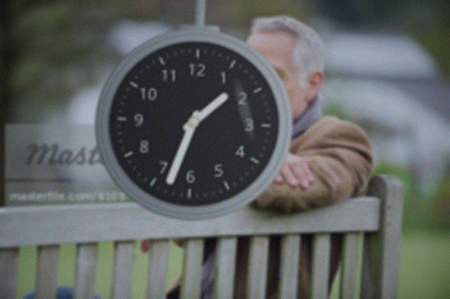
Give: 1:33
